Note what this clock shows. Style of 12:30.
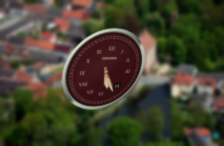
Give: 5:25
